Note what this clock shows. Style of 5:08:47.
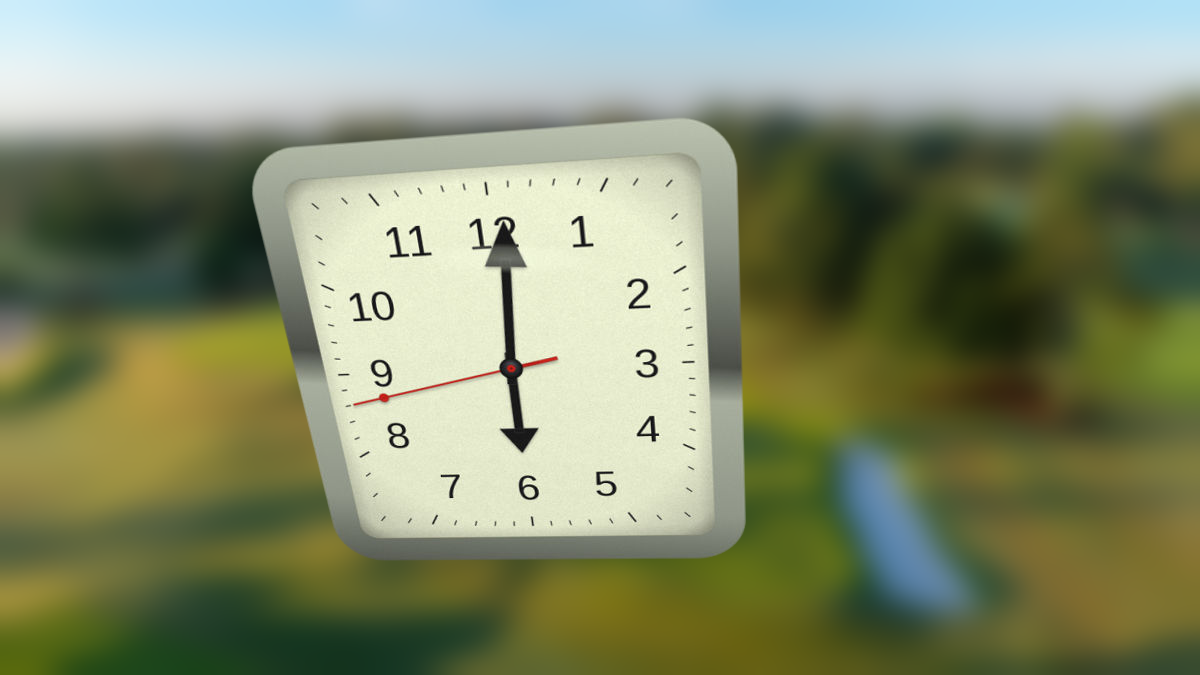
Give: 6:00:43
